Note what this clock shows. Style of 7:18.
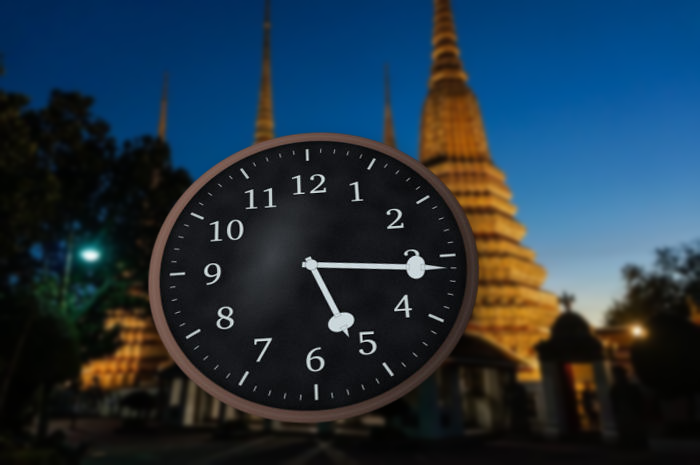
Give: 5:16
